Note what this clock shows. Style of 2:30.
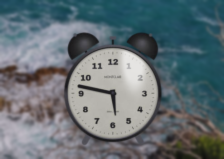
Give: 5:47
